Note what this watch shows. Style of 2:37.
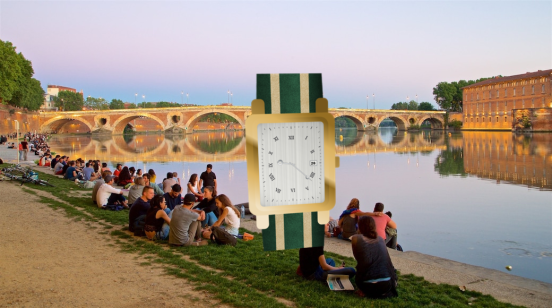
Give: 9:22
